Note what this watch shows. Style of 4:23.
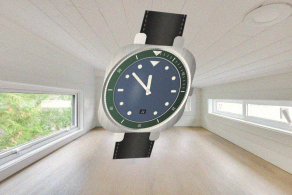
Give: 11:52
